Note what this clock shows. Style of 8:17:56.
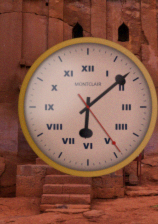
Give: 6:08:24
